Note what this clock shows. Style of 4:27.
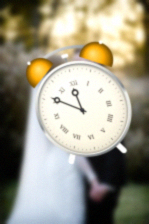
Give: 11:51
